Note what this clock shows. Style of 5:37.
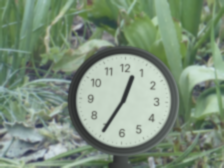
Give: 12:35
